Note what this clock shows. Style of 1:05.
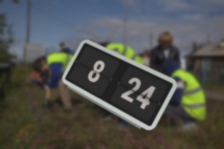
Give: 8:24
